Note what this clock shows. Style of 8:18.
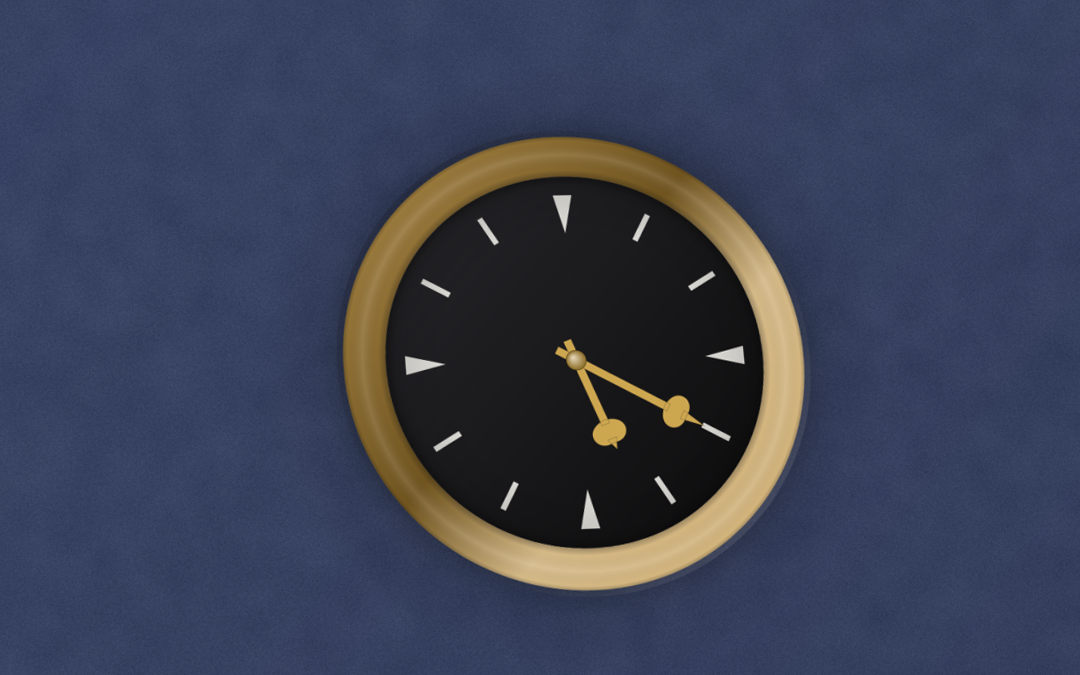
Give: 5:20
